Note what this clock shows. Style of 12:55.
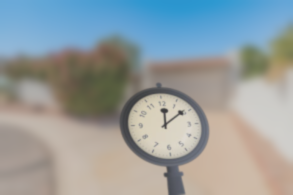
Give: 12:09
